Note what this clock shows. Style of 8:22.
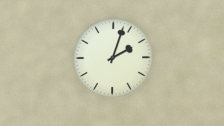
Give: 2:03
